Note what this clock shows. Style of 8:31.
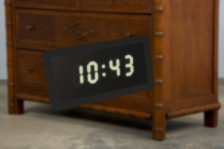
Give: 10:43
